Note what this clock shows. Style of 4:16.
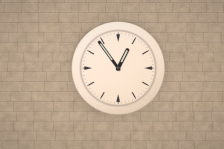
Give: 12:54
